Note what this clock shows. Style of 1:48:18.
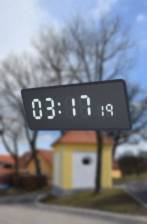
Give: 3:17:19
